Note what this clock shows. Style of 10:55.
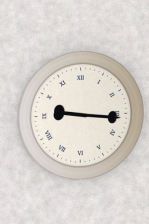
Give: 9:16
